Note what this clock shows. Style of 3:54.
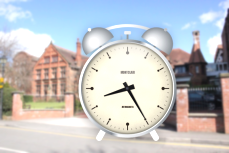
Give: 8:25
